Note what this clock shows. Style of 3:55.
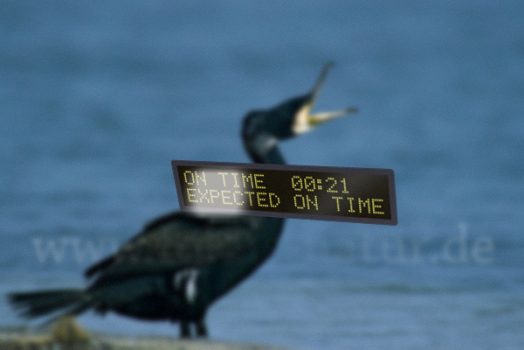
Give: 0:21
